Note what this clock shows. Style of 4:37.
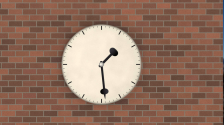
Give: 1:29
